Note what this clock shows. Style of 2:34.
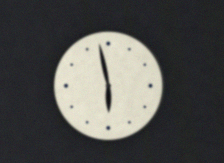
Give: 5:58
